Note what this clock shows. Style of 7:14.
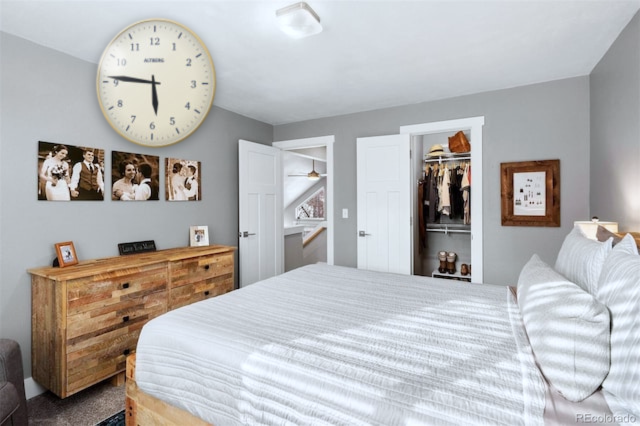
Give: 5:46
